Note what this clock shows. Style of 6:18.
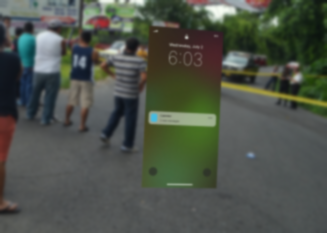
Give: 6:03
